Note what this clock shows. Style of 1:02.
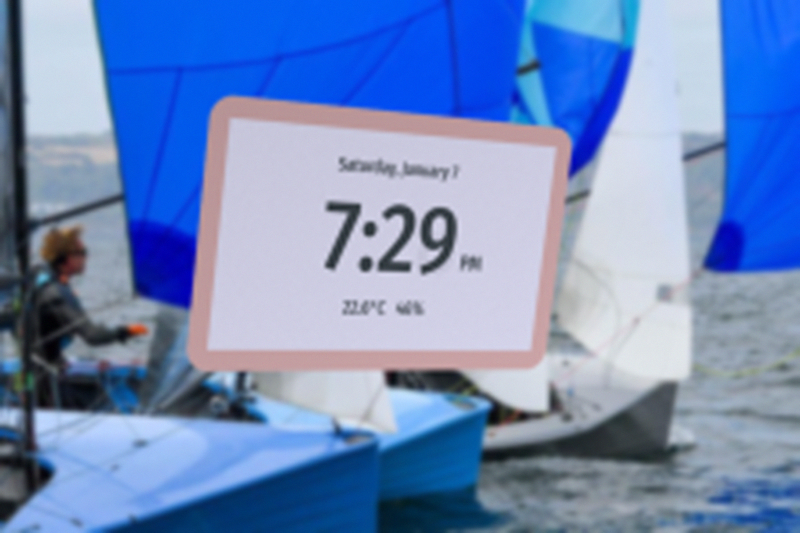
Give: 7:29
